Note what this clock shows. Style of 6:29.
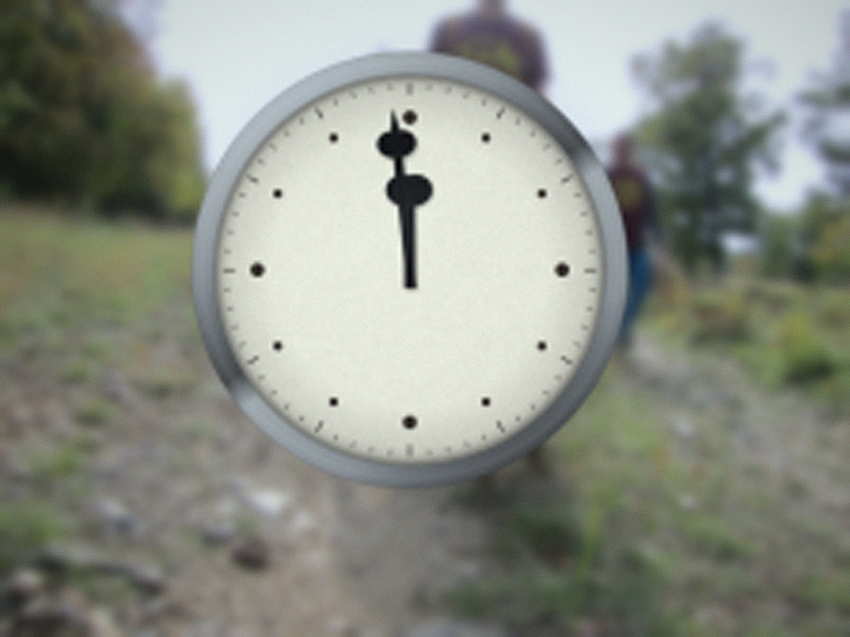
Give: 11:59
